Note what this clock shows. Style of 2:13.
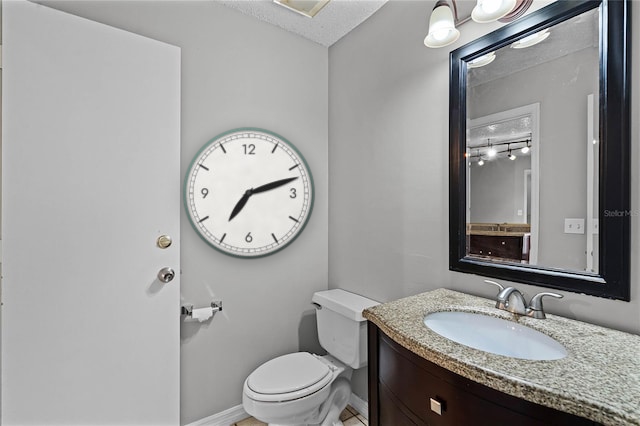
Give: 7:12
